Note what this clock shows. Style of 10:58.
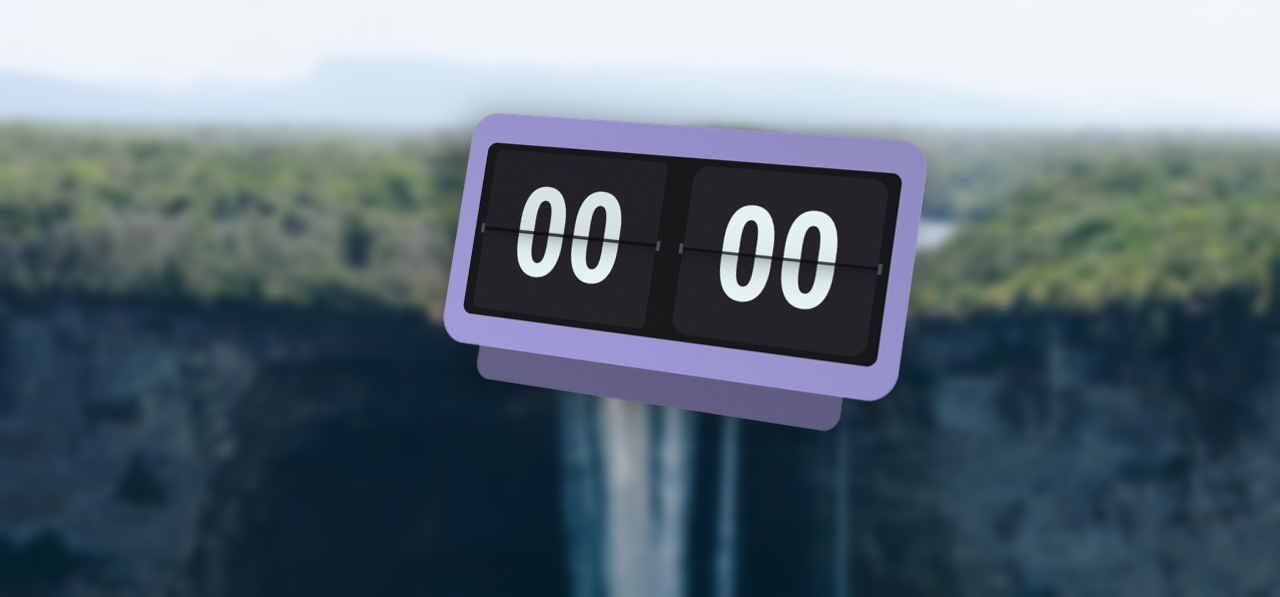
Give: 0:00
